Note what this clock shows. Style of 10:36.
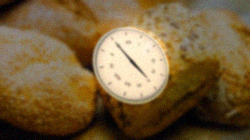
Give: 4:55
